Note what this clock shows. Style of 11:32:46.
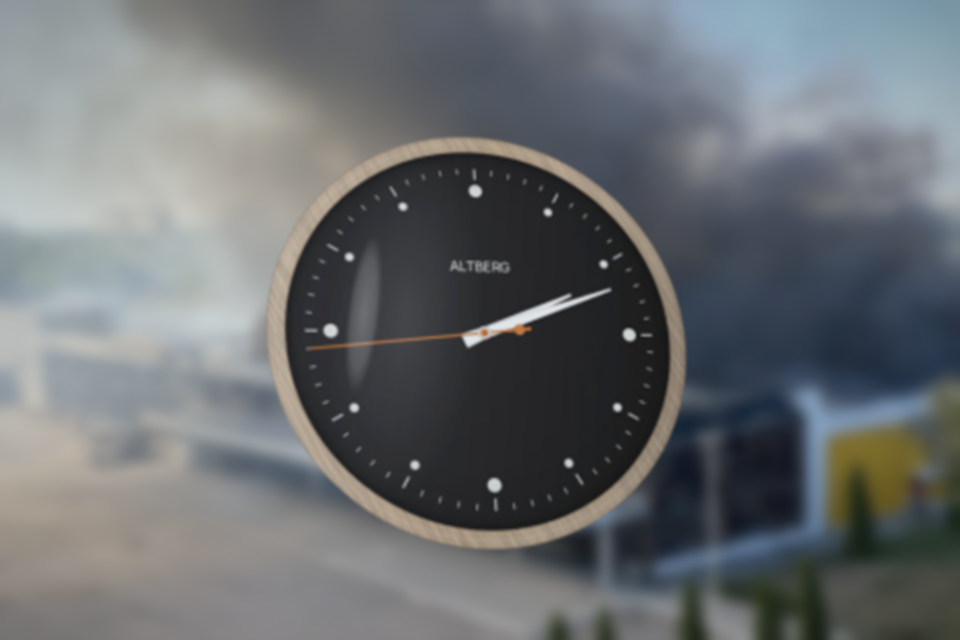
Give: 2:11:44
